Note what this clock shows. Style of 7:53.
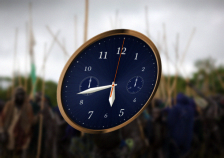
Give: 5:43
